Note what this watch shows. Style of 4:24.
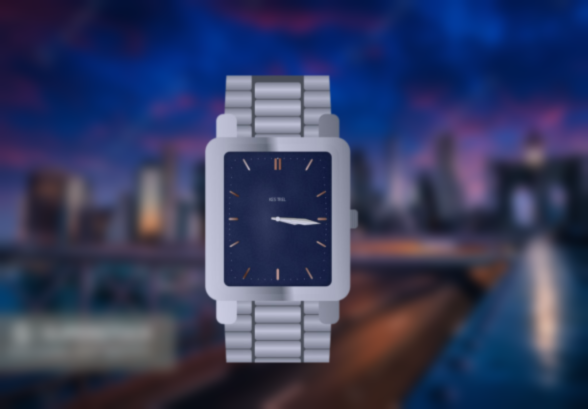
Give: 3:16
